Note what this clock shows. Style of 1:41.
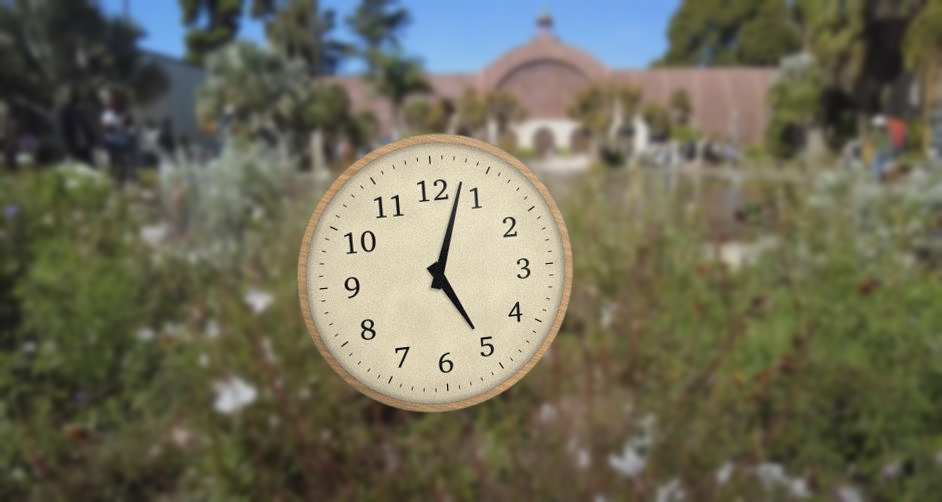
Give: 5:03
